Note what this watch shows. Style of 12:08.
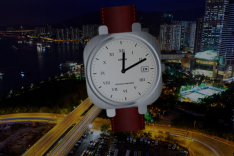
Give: 12:11
